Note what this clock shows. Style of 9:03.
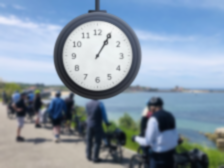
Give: 1:05
